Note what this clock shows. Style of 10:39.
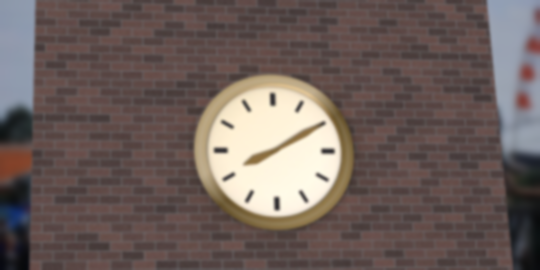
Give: 8:10
